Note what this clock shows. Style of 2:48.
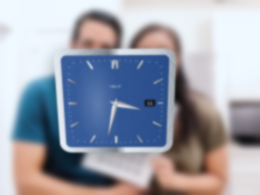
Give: 3:32
